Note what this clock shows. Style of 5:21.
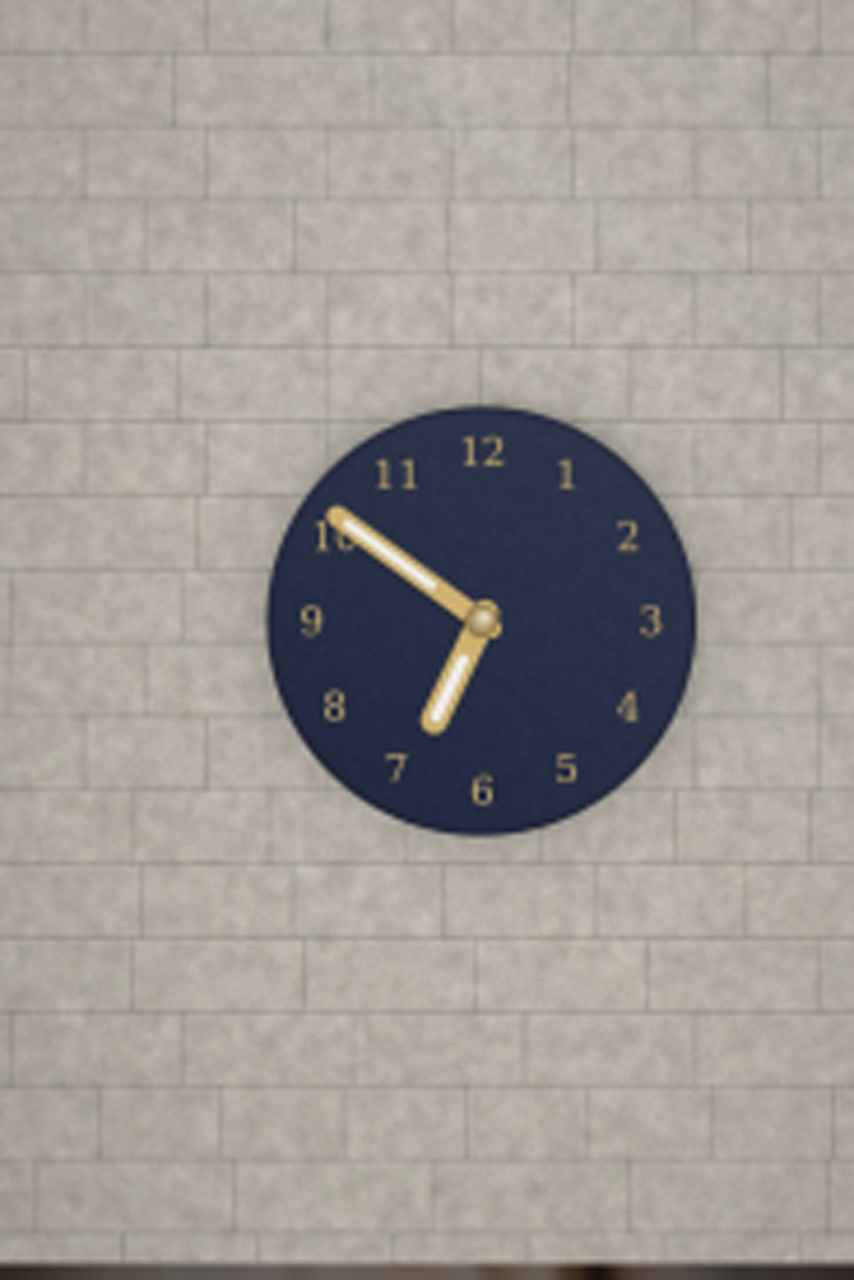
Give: 6:51
